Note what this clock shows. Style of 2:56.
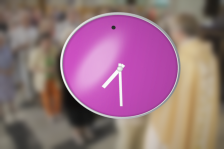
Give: 7:31
